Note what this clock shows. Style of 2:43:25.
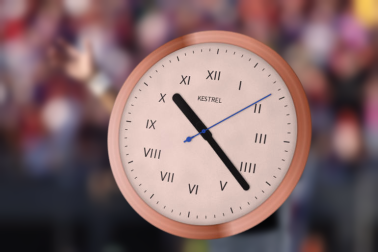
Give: 10:22:09
